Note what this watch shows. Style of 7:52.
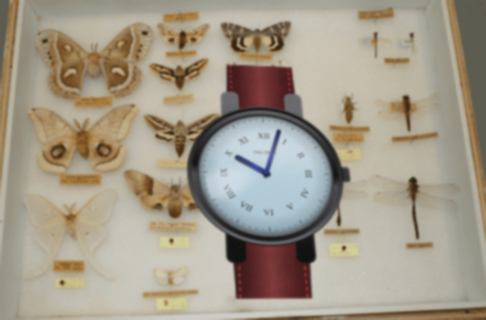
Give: 10:03
